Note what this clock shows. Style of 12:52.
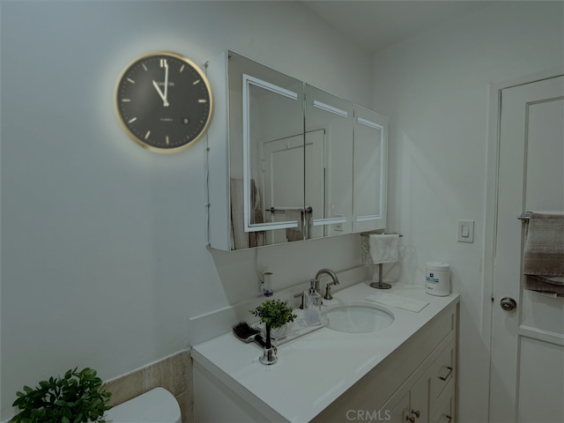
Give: 11:01
